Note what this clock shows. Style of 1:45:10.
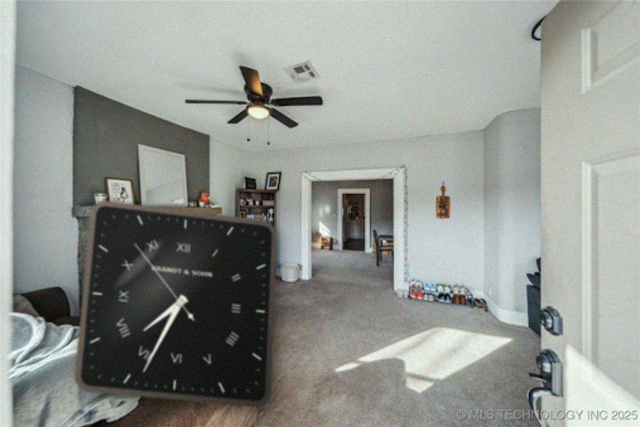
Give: 7:33:53
